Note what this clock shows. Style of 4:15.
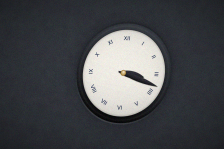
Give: 3:18
